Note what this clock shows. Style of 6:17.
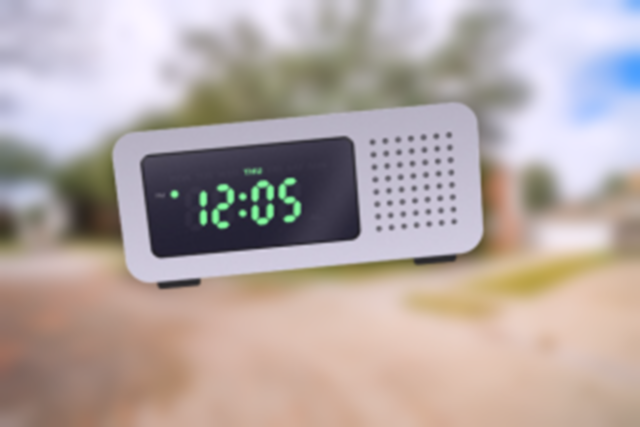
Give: 12:05
